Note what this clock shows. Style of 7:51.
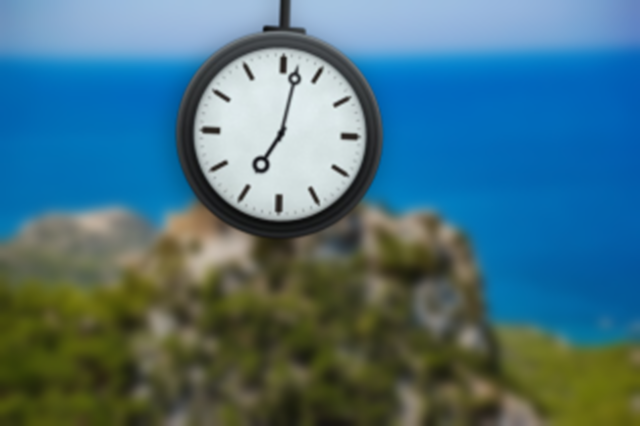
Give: 7:02
